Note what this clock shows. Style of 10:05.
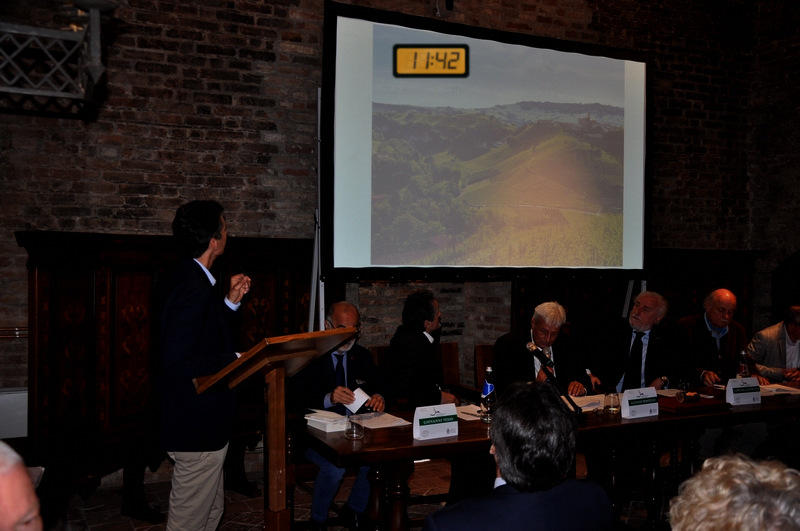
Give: 11:42
